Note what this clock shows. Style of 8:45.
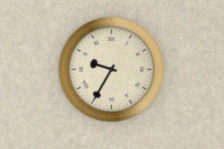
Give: 9:35
